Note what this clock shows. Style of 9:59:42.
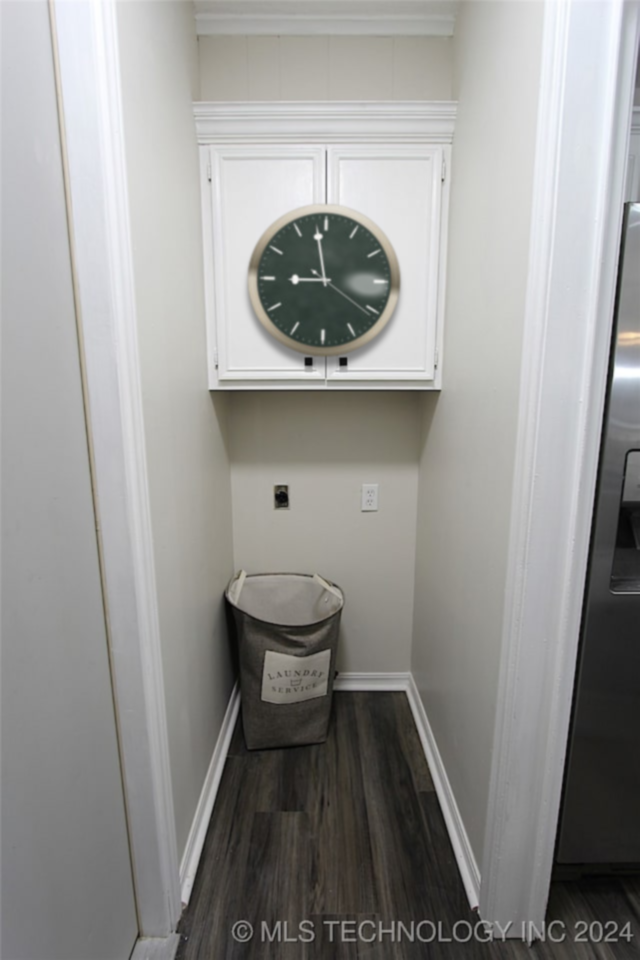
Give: 8:58:21
